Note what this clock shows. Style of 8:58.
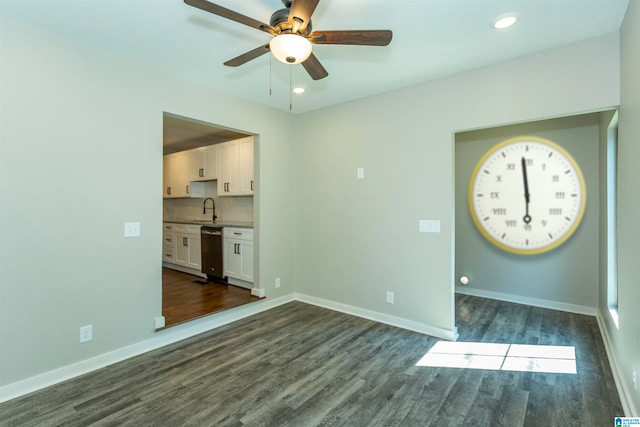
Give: 5:59
